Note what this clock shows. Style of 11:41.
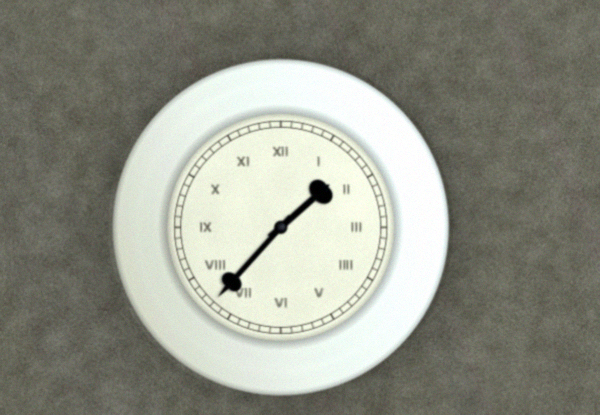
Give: 1:37
